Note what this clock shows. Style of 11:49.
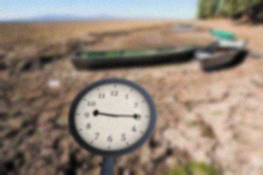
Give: 9:15
